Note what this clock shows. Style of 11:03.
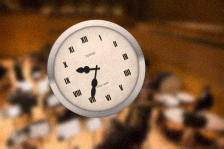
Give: 9:35
